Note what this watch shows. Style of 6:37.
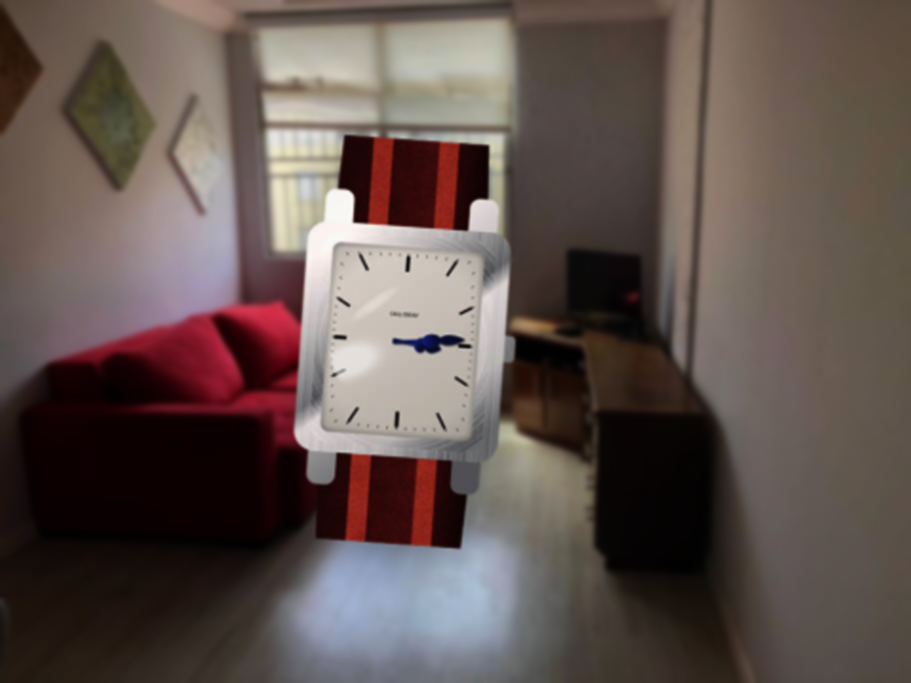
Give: 3:14
